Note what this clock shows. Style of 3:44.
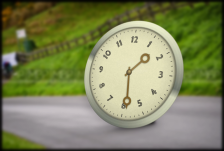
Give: 1:29
